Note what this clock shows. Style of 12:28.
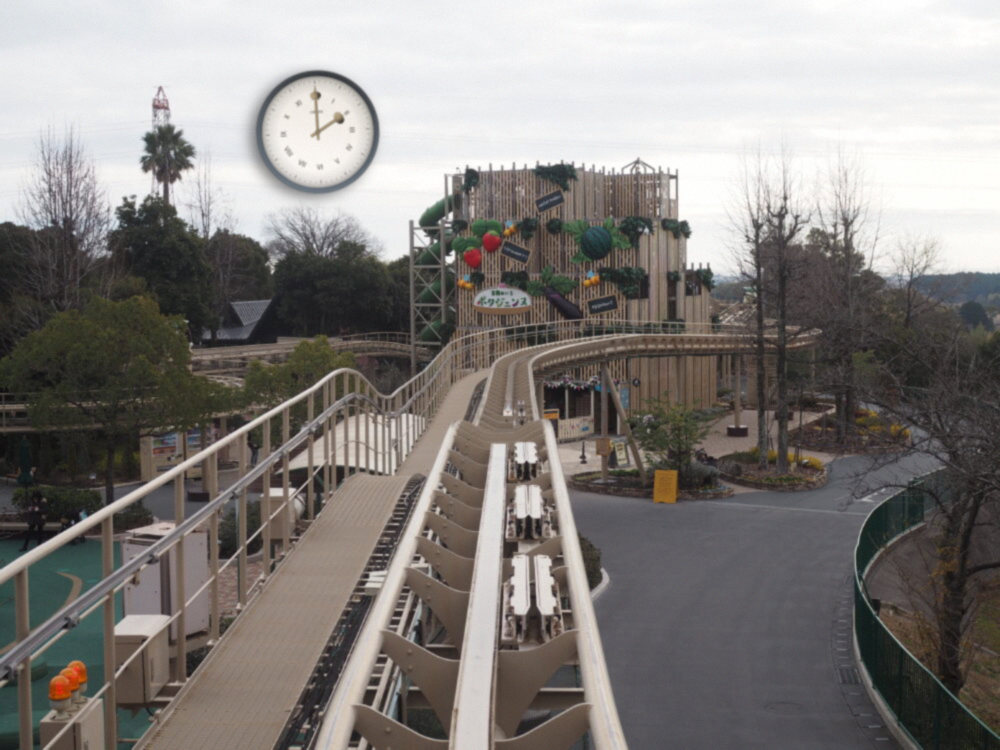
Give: 2:00
